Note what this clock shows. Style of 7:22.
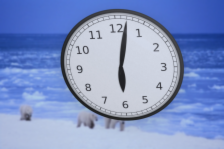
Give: 6:02
